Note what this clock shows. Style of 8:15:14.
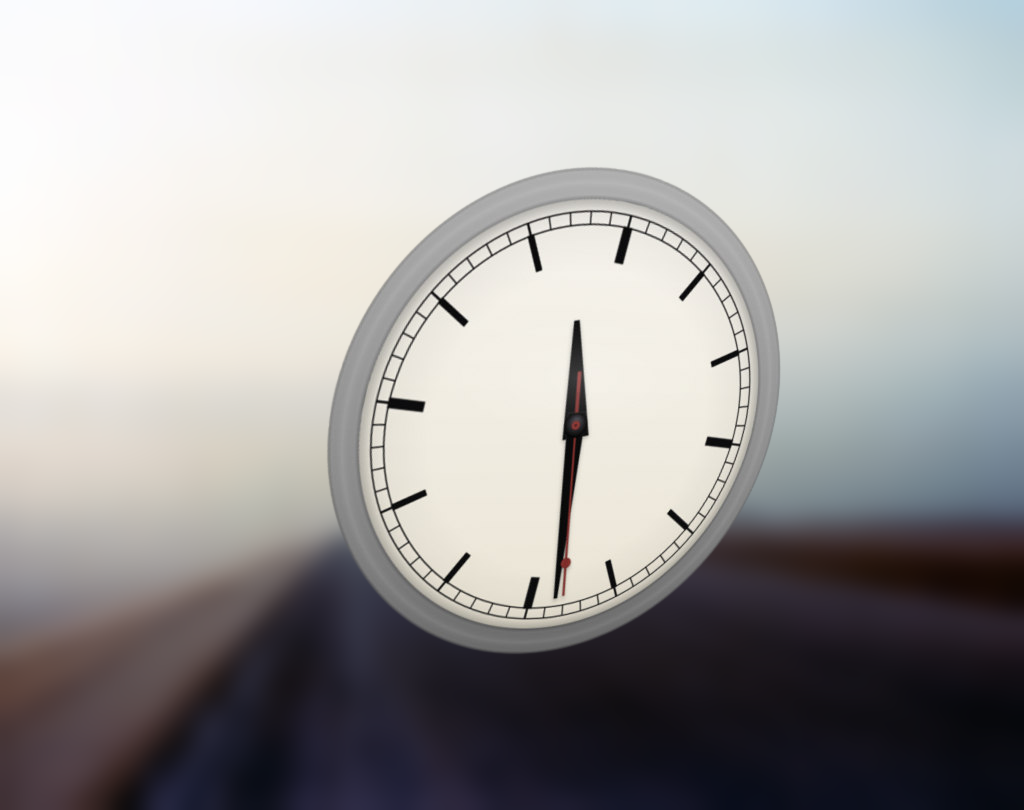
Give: 11:28:28
